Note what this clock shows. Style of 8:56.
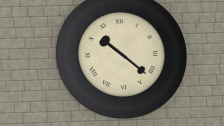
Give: 10:22
